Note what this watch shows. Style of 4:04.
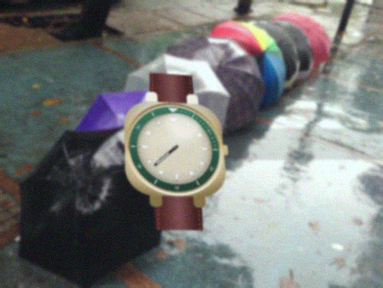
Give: 7:38
